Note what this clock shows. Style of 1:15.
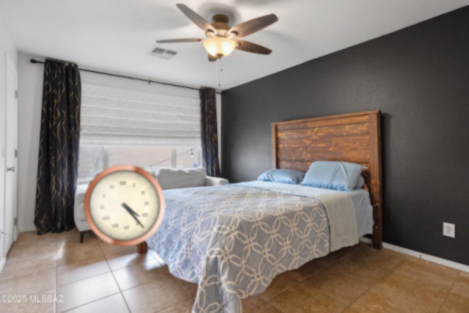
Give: 4:24
